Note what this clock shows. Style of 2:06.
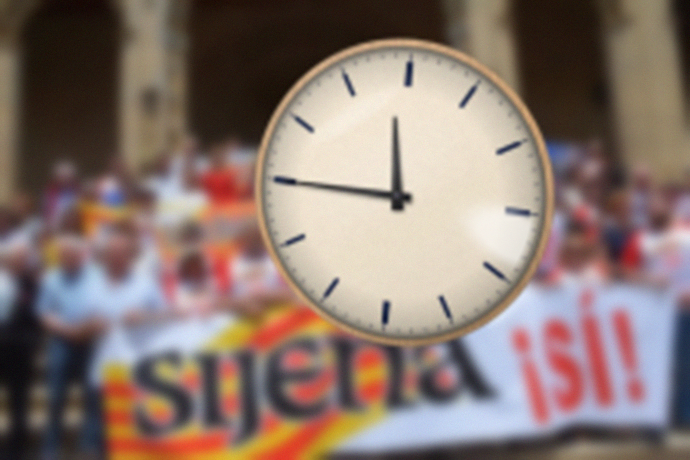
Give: 11:45
